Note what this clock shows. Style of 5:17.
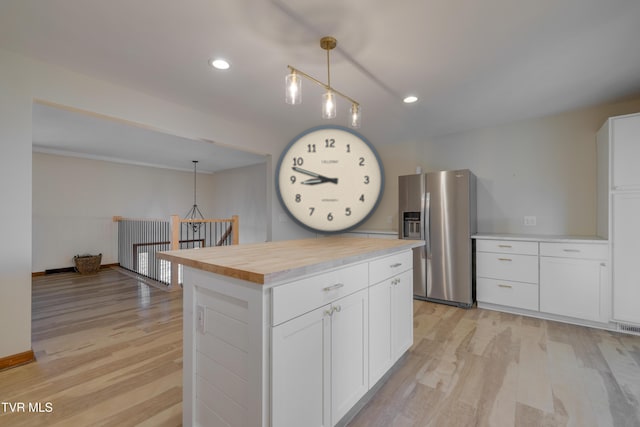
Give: 8:48
